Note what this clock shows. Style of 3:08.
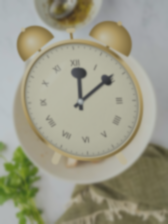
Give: 12:09
